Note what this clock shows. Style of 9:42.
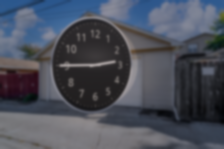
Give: 2:45
